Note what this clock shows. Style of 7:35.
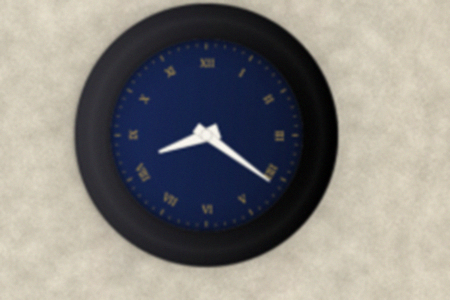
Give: 8:21
